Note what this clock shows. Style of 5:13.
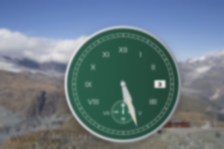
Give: 5:27
